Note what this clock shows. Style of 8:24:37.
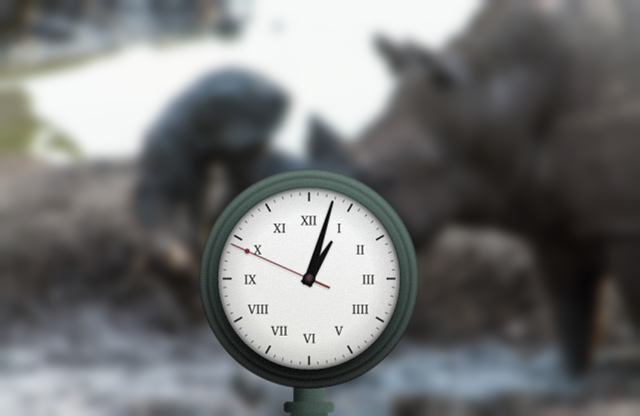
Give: 1:02:49
